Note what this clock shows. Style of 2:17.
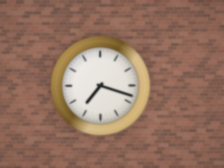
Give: 7:18
